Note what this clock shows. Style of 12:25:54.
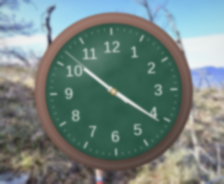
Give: 10:20:52
